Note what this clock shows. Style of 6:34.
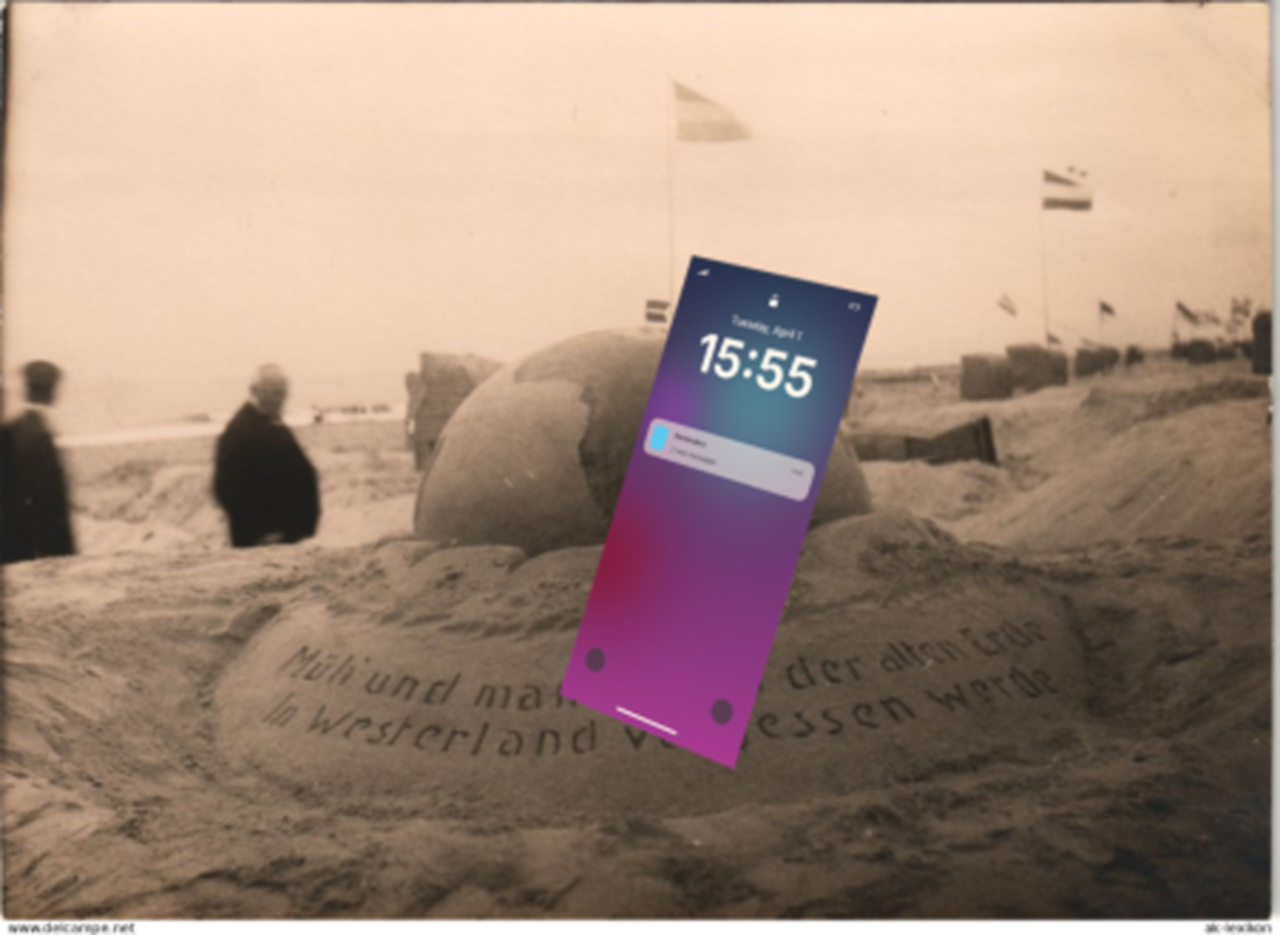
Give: 15:55
